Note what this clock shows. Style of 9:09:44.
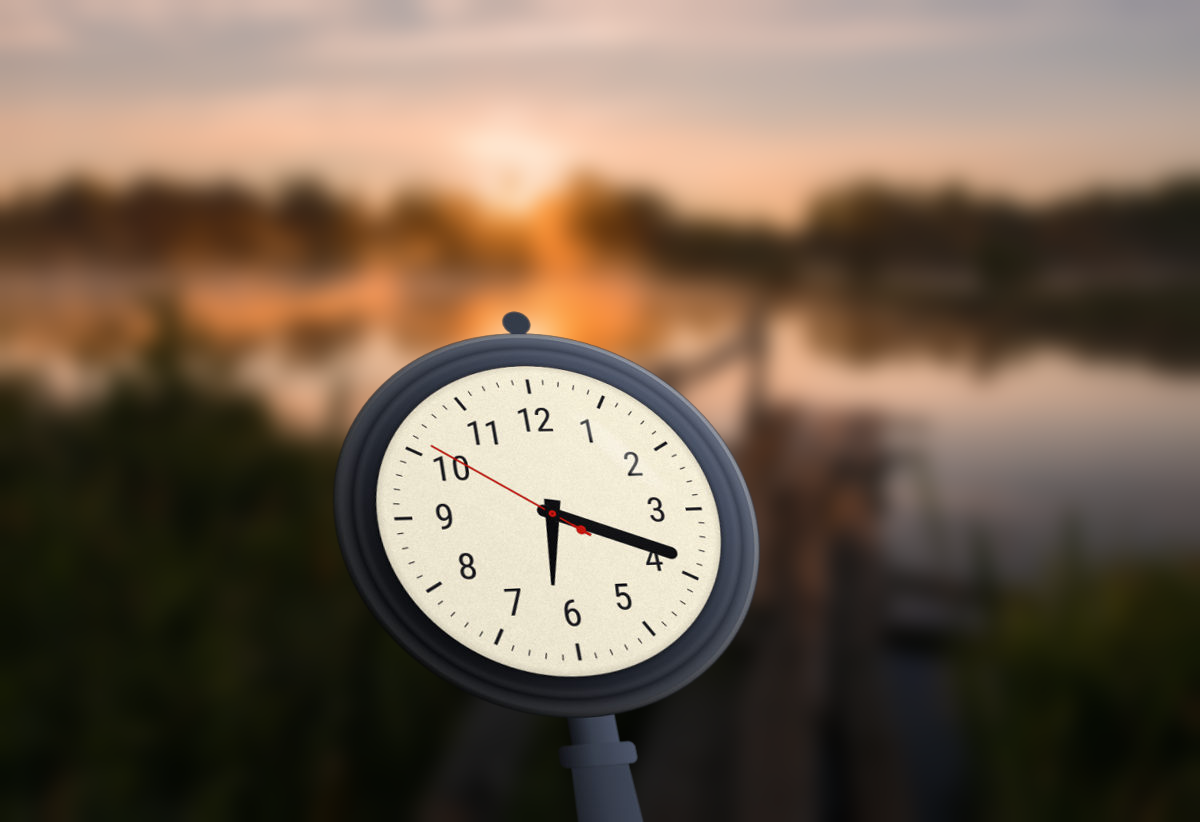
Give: 6:18:51
